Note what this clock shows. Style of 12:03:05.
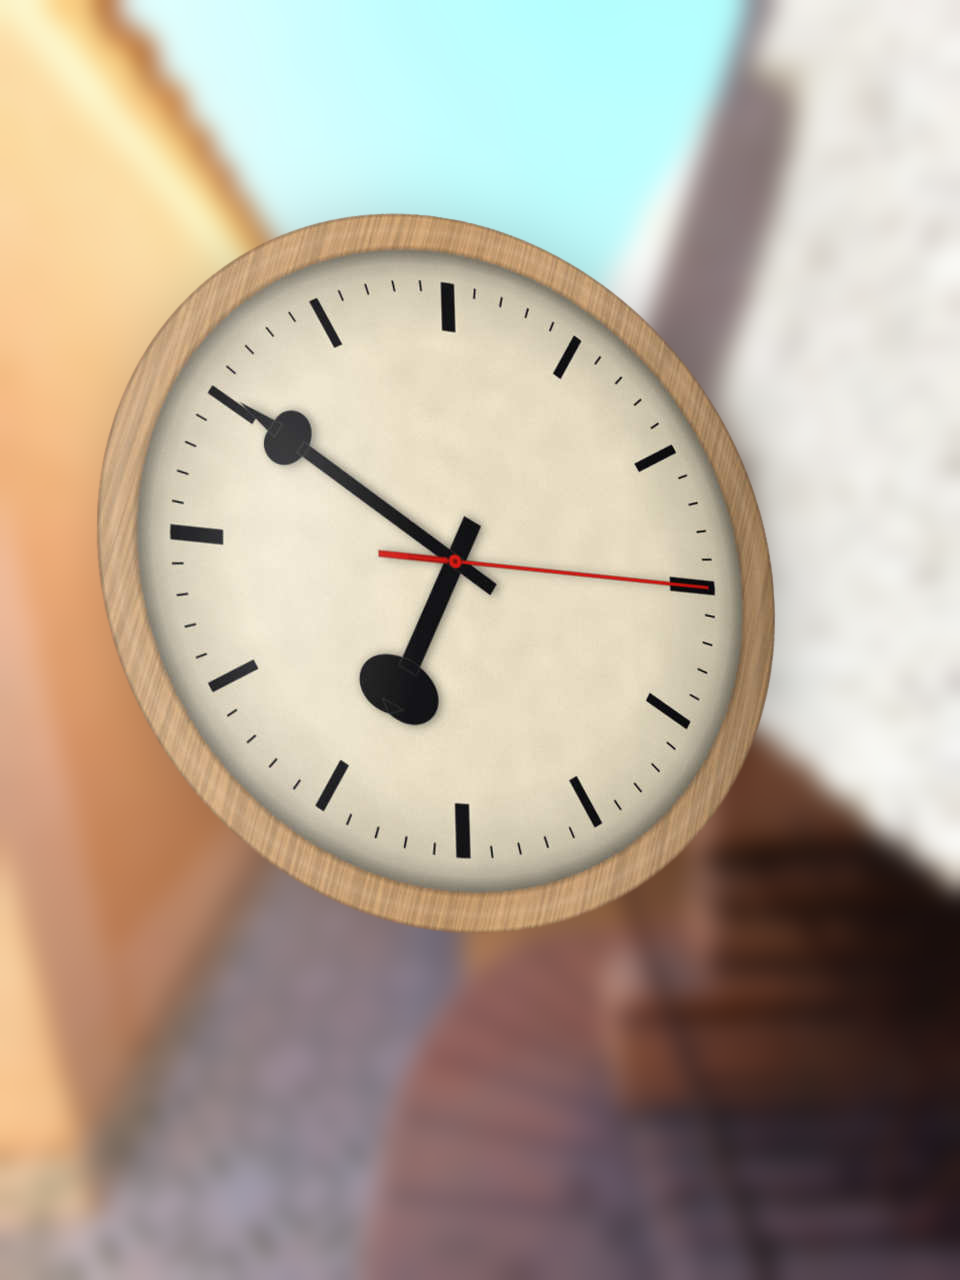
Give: 6:50:15
